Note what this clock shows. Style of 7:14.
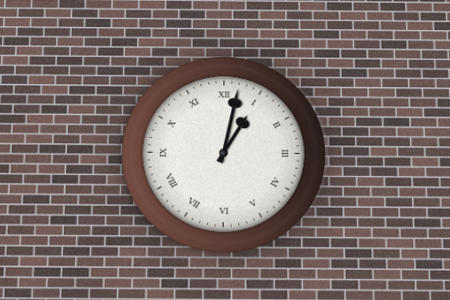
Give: 1:02
